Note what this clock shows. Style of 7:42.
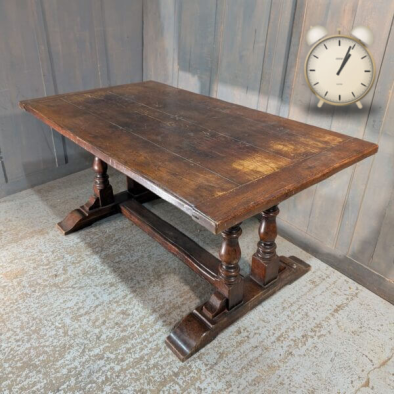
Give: 1:04
